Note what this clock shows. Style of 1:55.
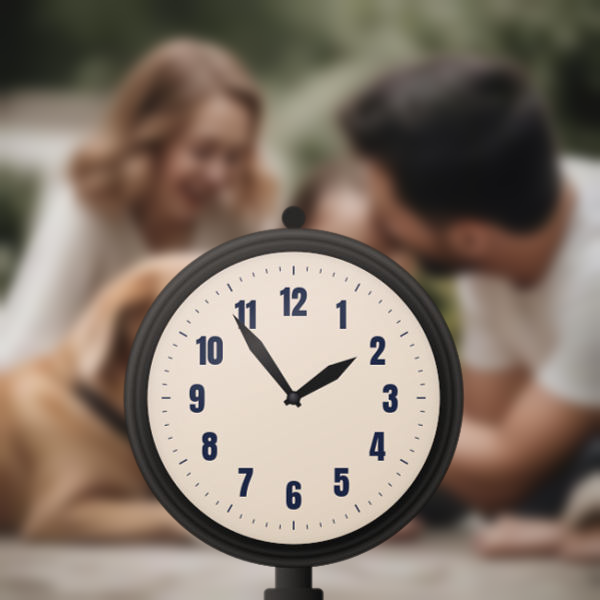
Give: 1:54
